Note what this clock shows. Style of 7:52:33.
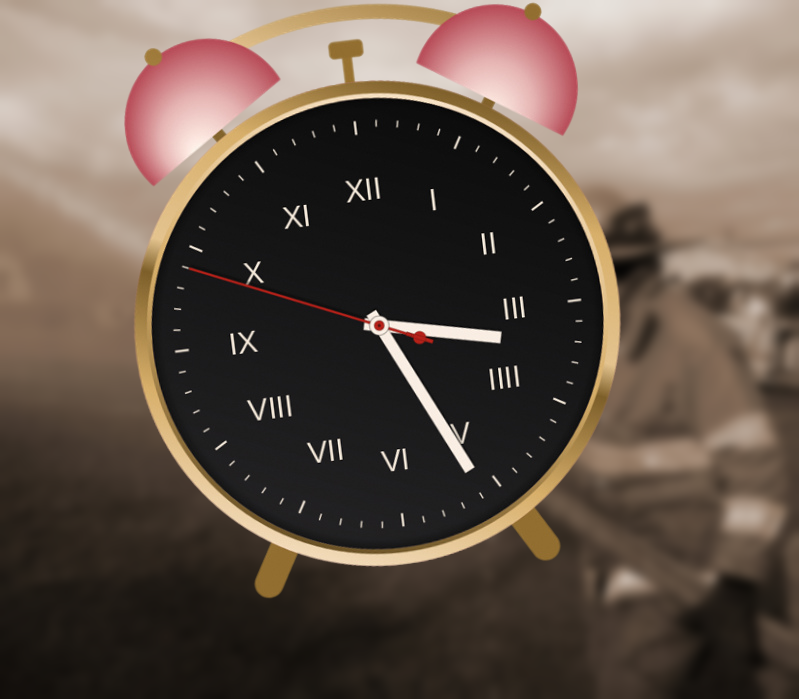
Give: 3:25:49
